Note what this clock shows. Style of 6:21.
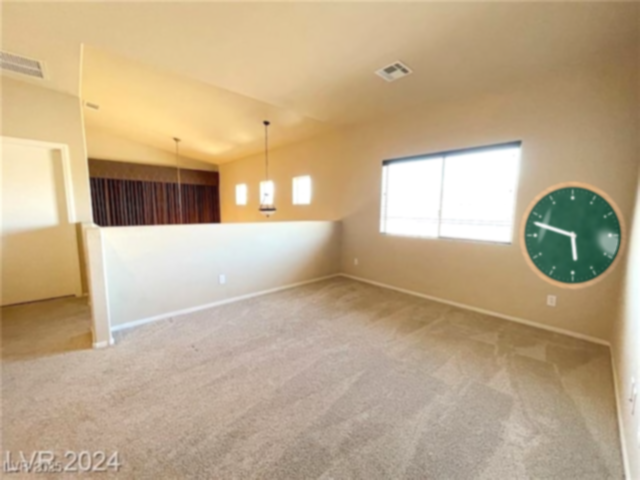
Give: 5:48
